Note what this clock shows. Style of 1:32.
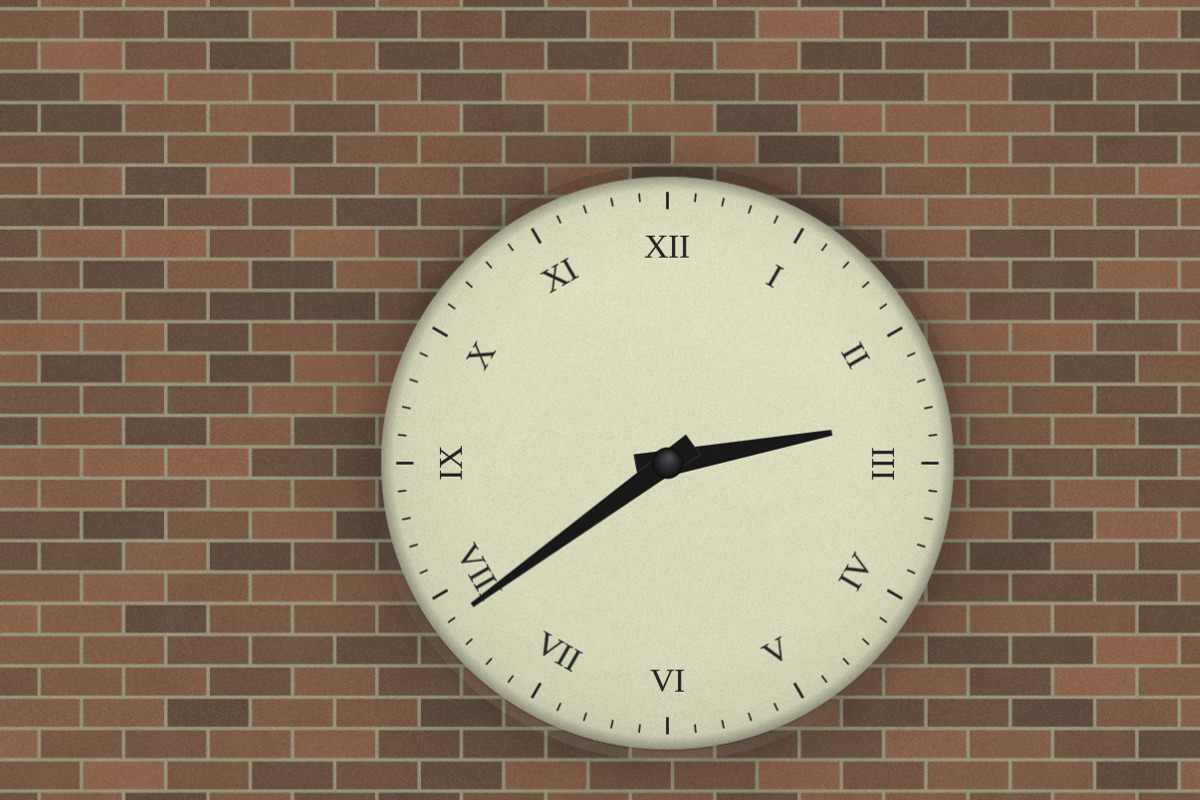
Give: 2:39
